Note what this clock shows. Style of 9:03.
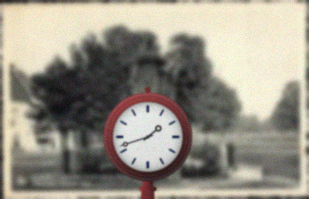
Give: 1:42
